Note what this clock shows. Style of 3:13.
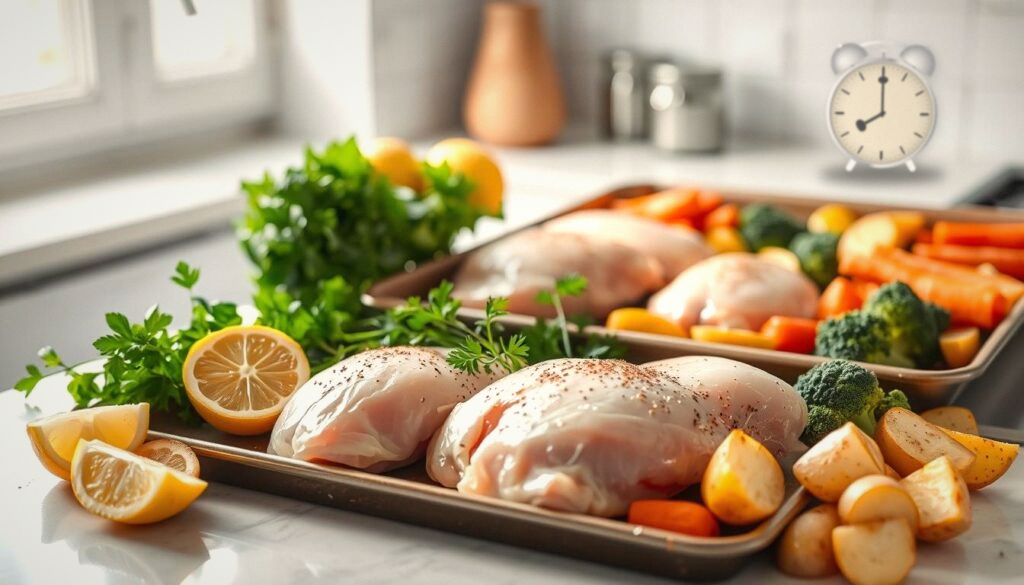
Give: 8:00
